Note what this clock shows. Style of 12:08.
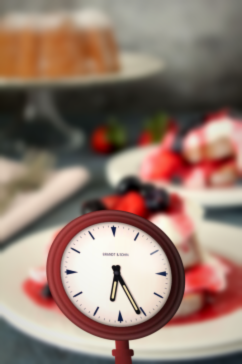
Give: 6:26
